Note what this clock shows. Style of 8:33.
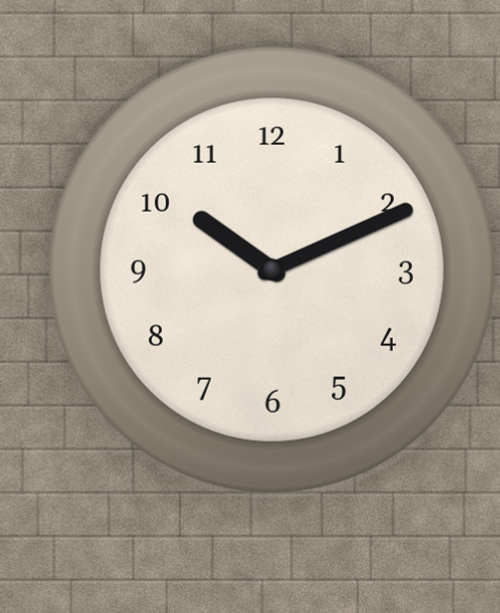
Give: 10:11
